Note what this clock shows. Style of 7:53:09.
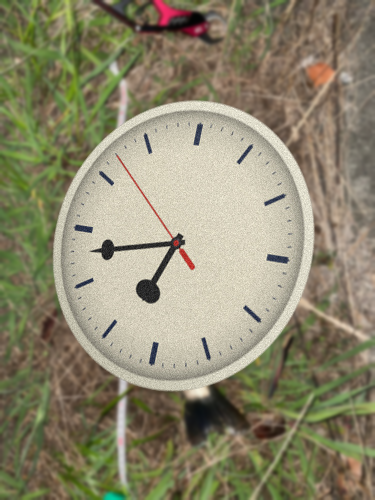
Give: 6:42:52
